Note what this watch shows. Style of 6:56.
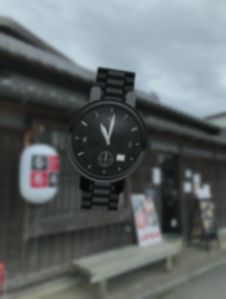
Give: 11:01
